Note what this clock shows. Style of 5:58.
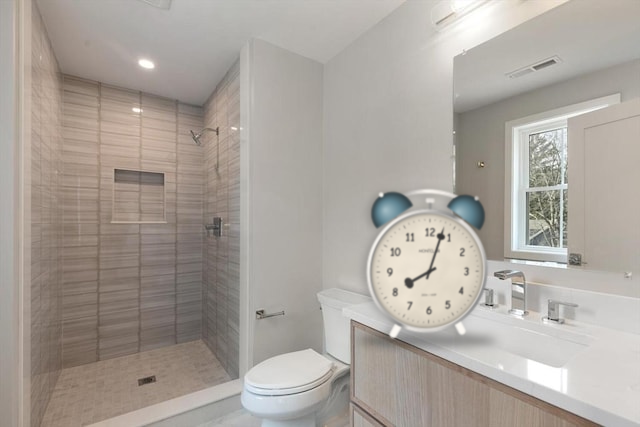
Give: 8:03
